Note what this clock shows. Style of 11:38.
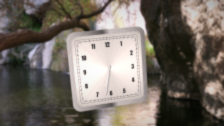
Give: 6:32
